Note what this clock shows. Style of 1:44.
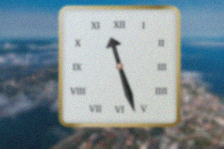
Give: 11:27
